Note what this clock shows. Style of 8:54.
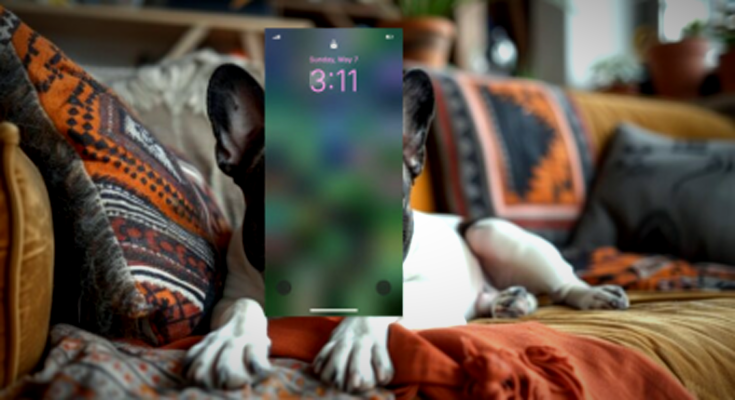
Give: 3:11
